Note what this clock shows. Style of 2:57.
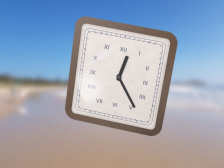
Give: 12:24
